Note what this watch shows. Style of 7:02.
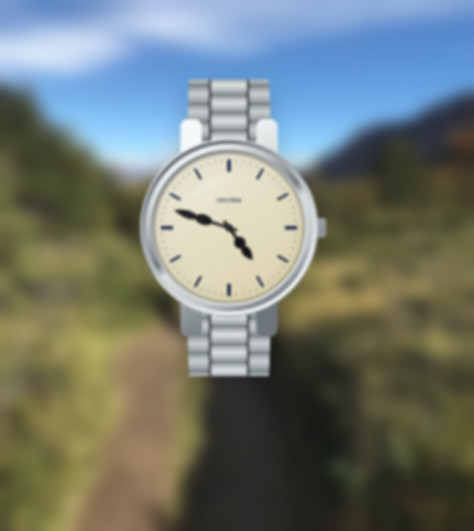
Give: 4:48
